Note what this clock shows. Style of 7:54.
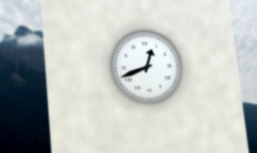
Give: 12:42
